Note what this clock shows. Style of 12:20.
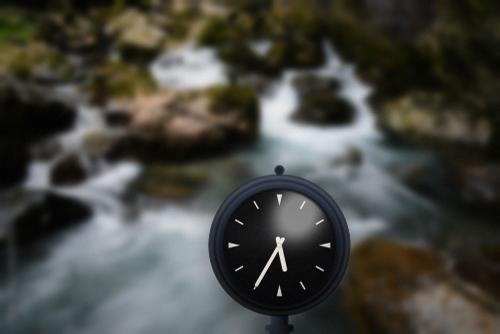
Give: 5:35
